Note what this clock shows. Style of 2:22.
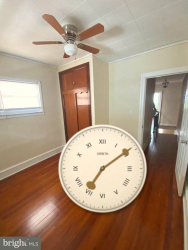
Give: 7:09
